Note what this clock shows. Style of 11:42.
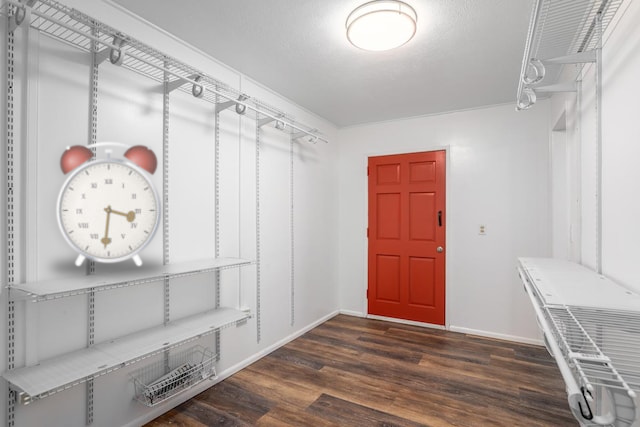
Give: 3:31
